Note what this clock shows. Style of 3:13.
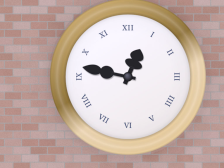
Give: 12:47
